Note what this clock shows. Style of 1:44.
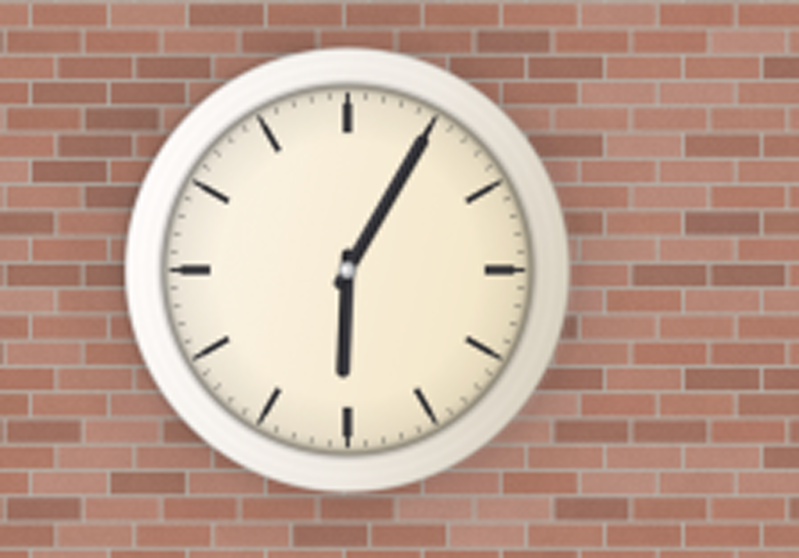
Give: 6:05
